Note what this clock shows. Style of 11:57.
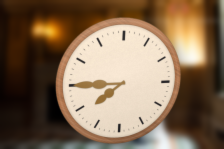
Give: 7:45
